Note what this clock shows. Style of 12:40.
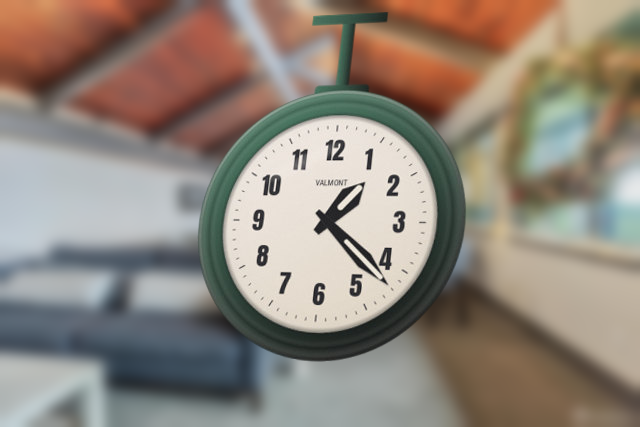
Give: 1:22
